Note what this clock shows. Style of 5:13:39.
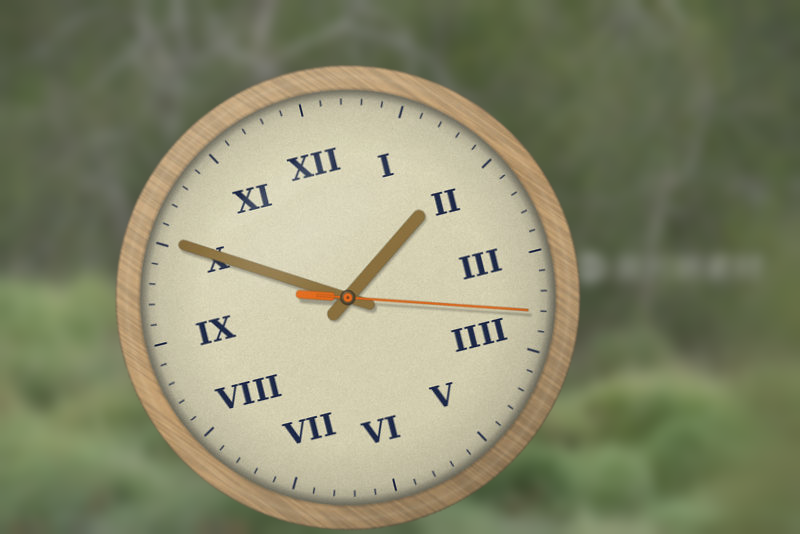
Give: 1:50:18
